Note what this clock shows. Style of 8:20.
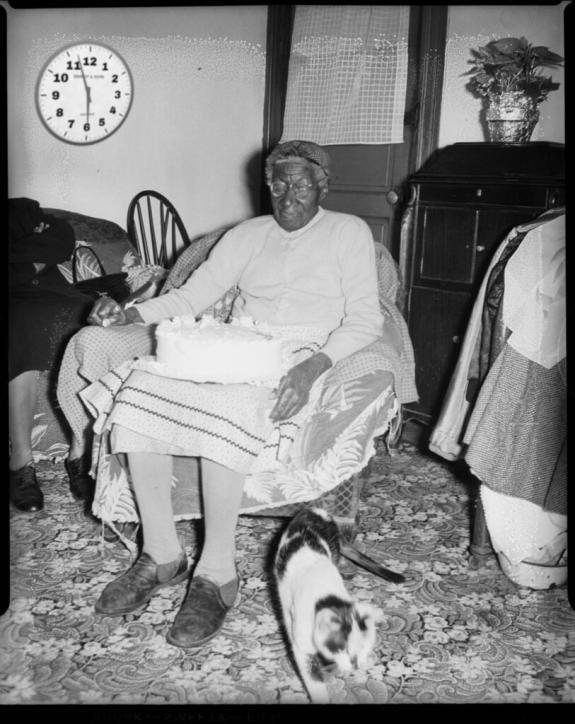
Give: 5:57
